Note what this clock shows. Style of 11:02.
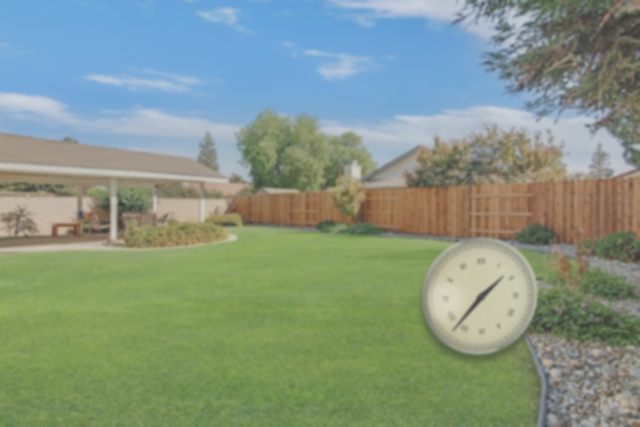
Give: 1:37
